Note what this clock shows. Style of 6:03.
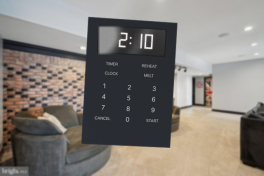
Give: 2:10
